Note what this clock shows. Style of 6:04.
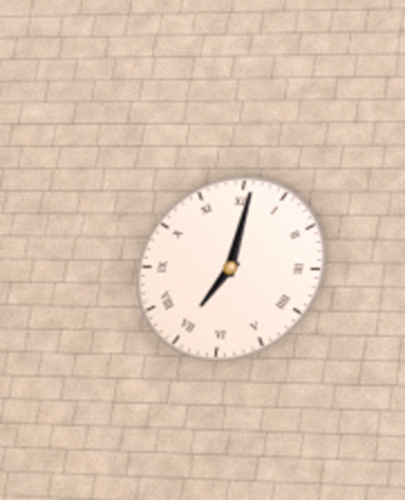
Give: 7:01
